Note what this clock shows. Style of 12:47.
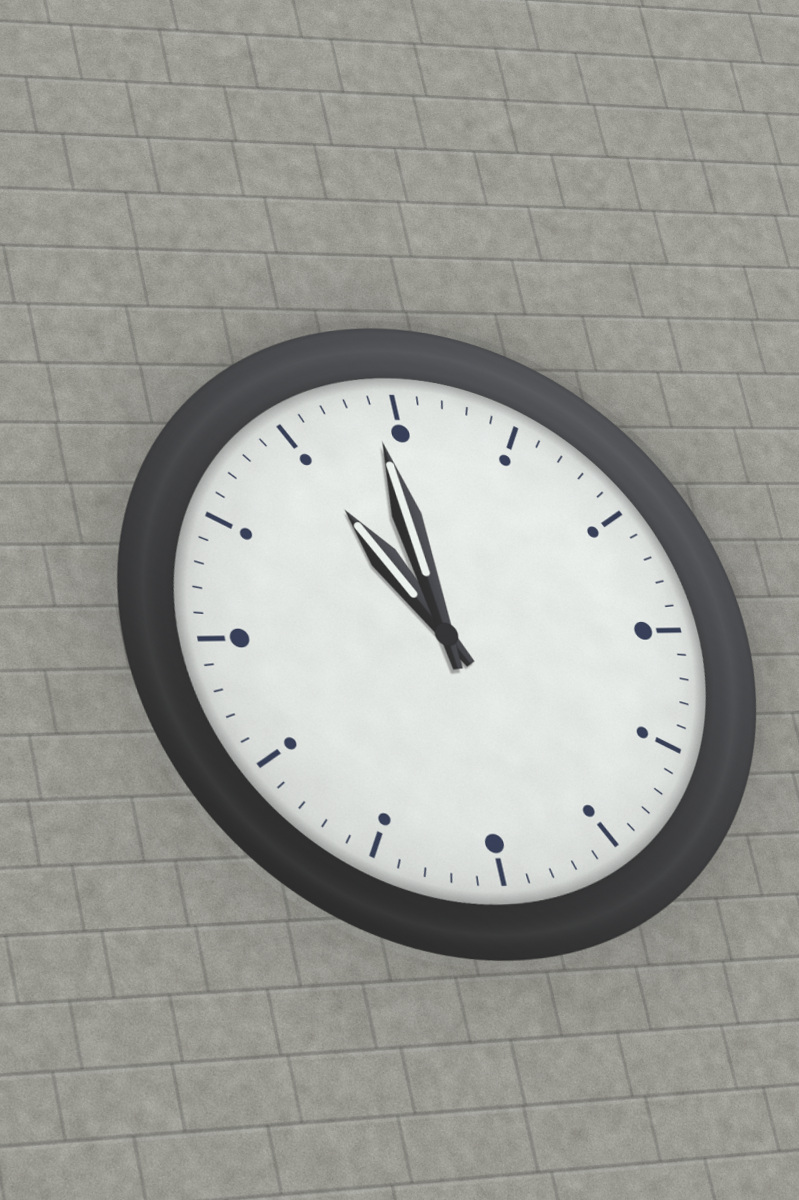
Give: 10:59
